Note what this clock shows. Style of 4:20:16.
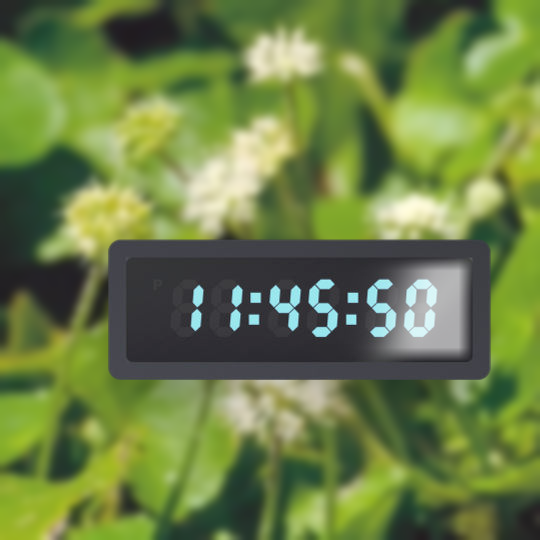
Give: 11:45:50
